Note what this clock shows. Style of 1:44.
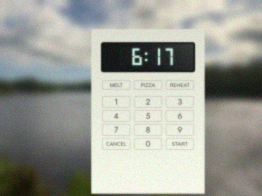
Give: 6:17
